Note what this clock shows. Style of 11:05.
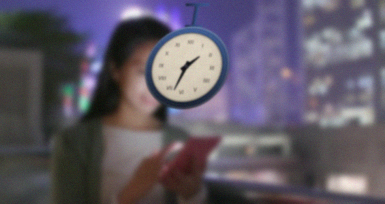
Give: 1:33
